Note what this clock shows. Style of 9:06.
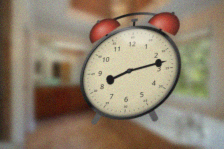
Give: 8:13
